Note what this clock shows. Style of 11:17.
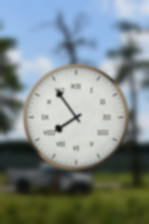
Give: 7:54
